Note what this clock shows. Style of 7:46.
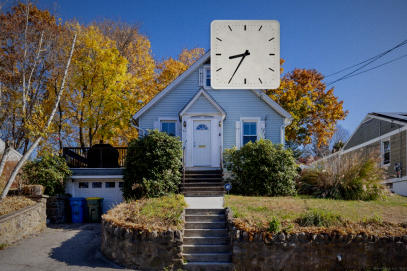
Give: 8:35
